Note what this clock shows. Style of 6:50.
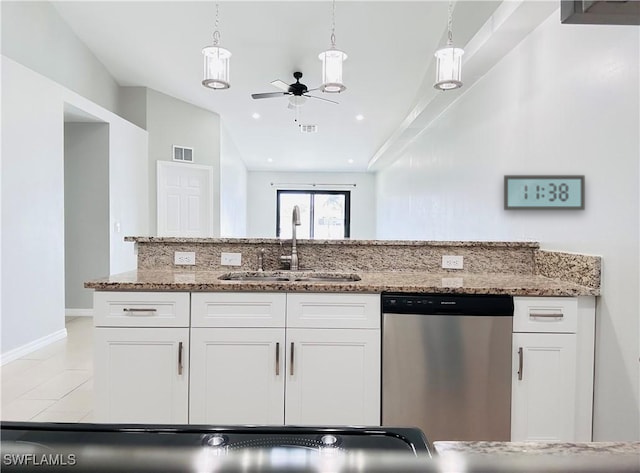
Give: 11:38
